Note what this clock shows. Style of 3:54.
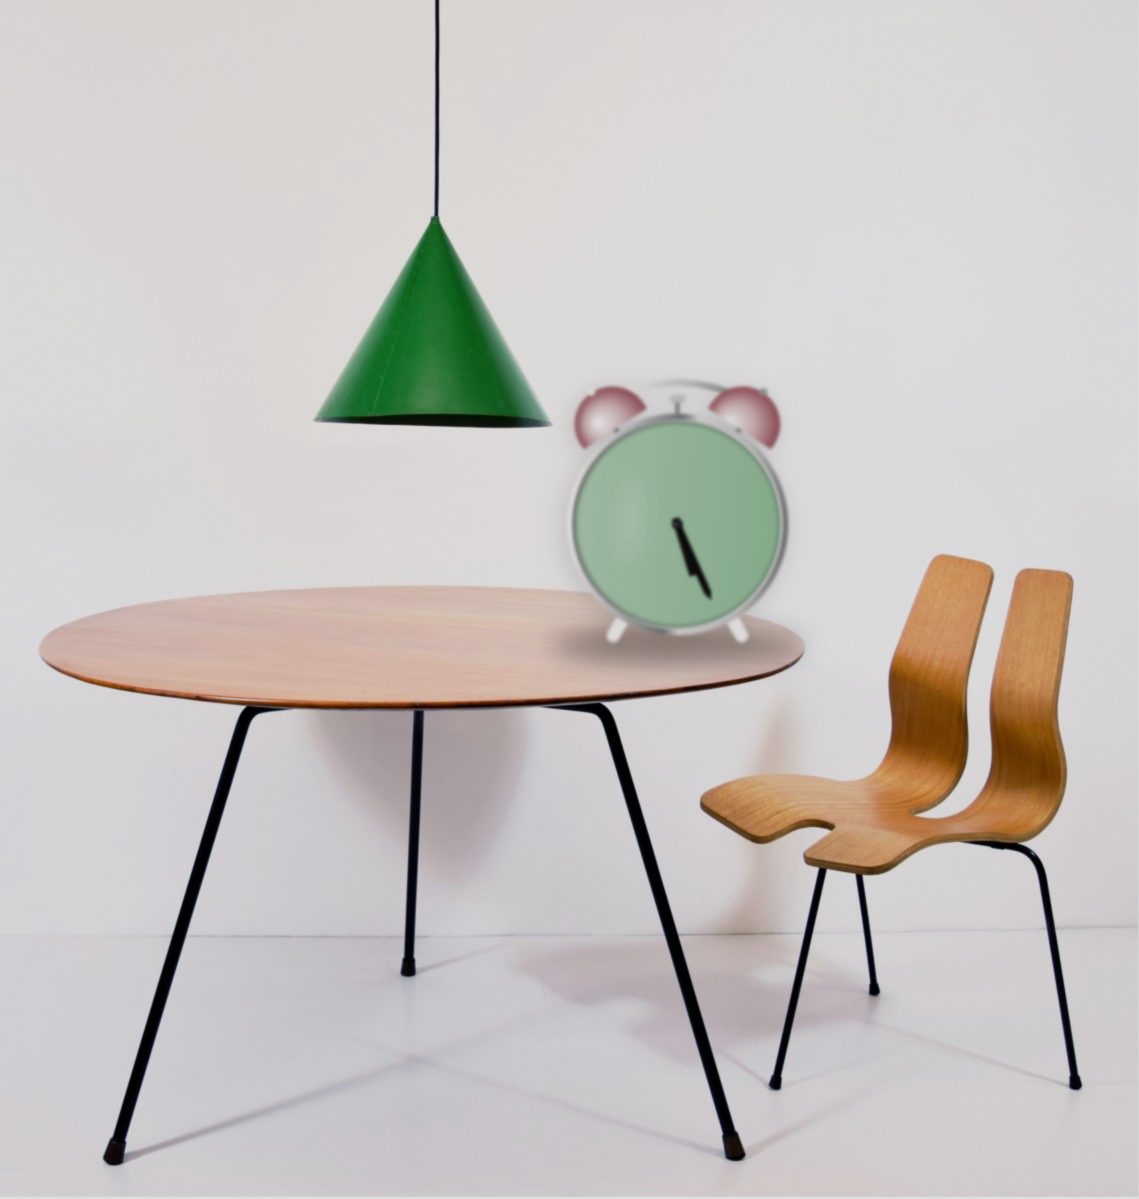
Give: 5:26
